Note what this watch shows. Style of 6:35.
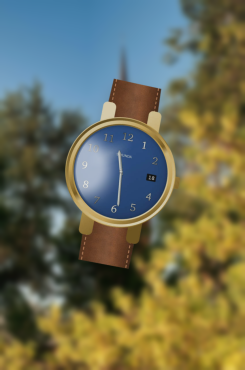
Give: 11:29
